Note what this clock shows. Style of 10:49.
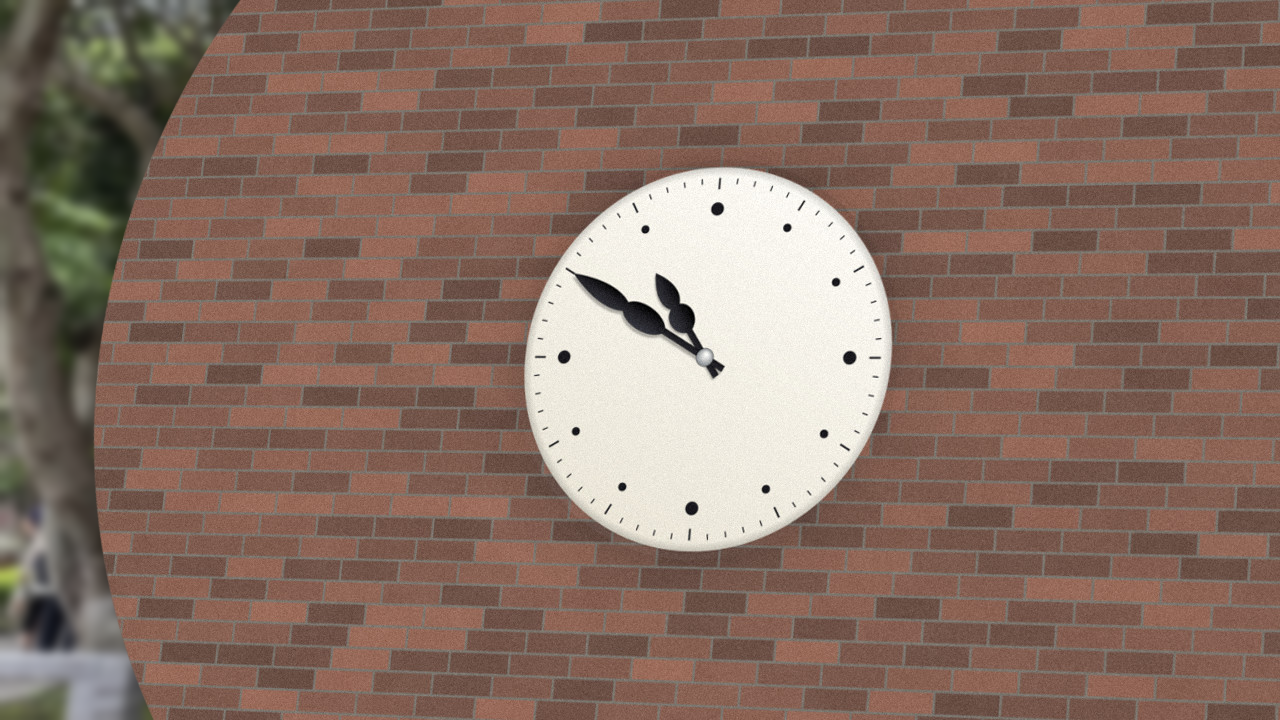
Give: 10:50
